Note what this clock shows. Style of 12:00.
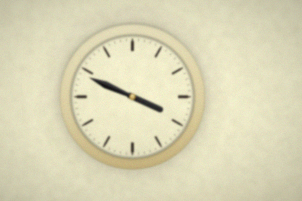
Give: 3:49
